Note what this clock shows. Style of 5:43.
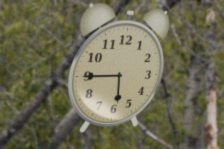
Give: 5:45
